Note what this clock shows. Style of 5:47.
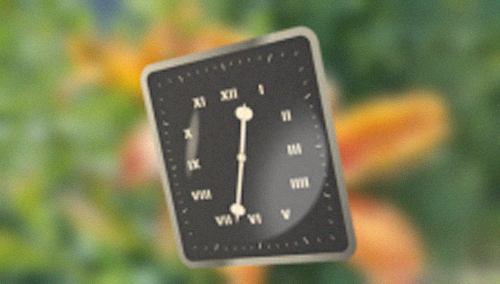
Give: 12:33
